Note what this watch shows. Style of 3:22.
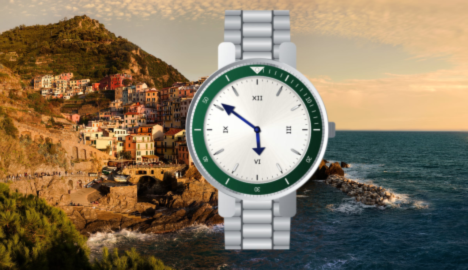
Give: 5:51
